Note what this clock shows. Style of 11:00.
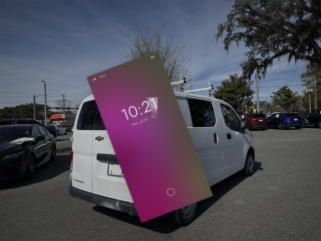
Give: 10:21
